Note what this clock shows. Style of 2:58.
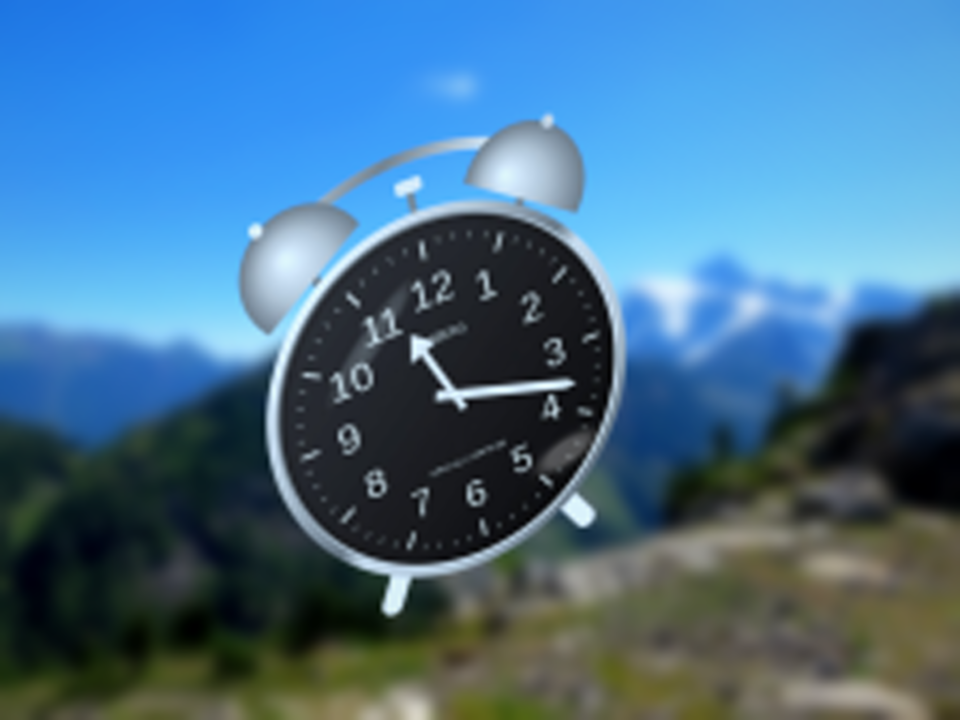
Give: 11:18
